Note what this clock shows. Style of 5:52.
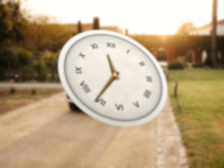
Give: 11:36
